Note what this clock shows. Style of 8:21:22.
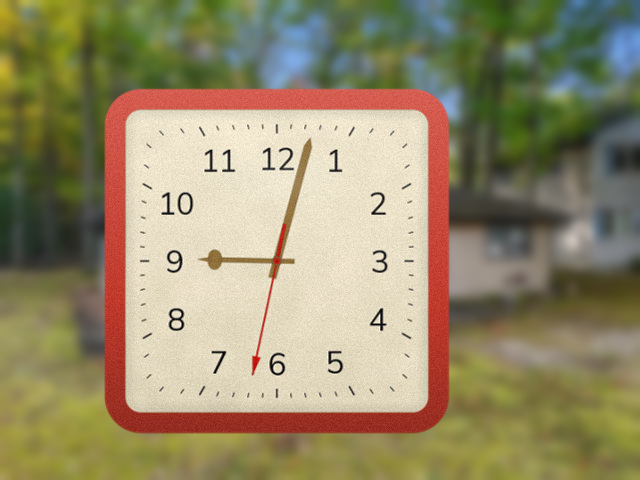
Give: 9:02:32
